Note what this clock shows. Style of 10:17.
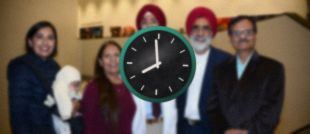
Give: 7:59
